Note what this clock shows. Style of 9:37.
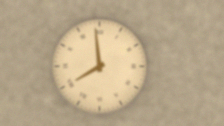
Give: 7:59
